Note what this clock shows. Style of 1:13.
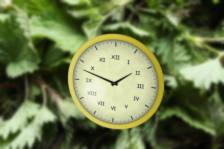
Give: 1:48
